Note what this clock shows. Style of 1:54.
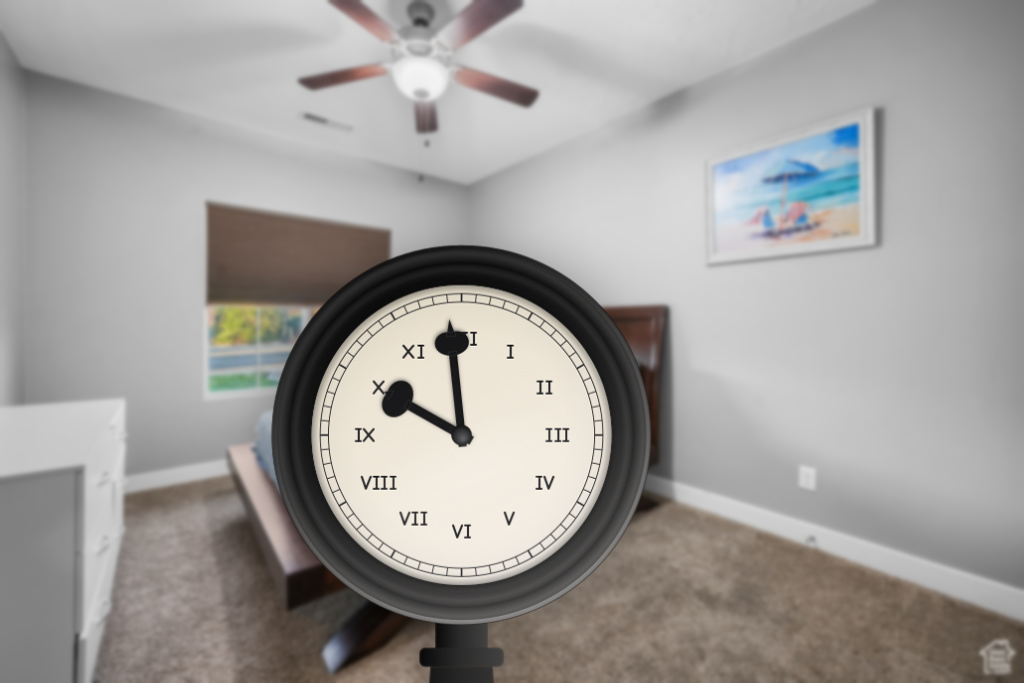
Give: 9:59
